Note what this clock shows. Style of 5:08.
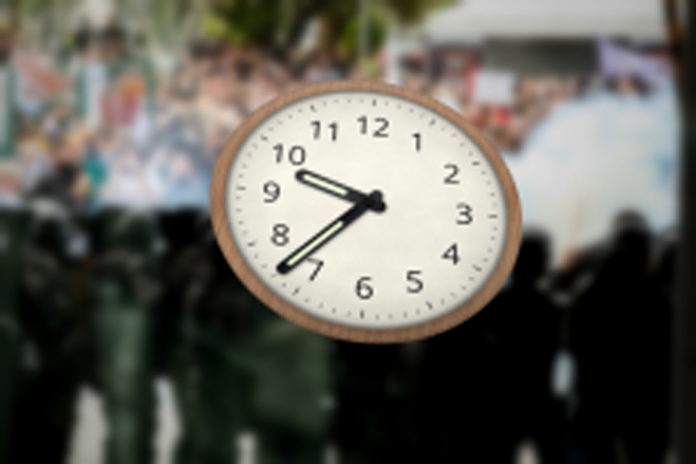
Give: 9:37
